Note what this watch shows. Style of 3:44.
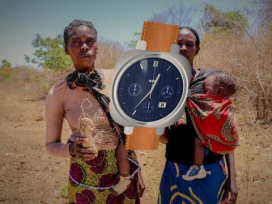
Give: 12:36
